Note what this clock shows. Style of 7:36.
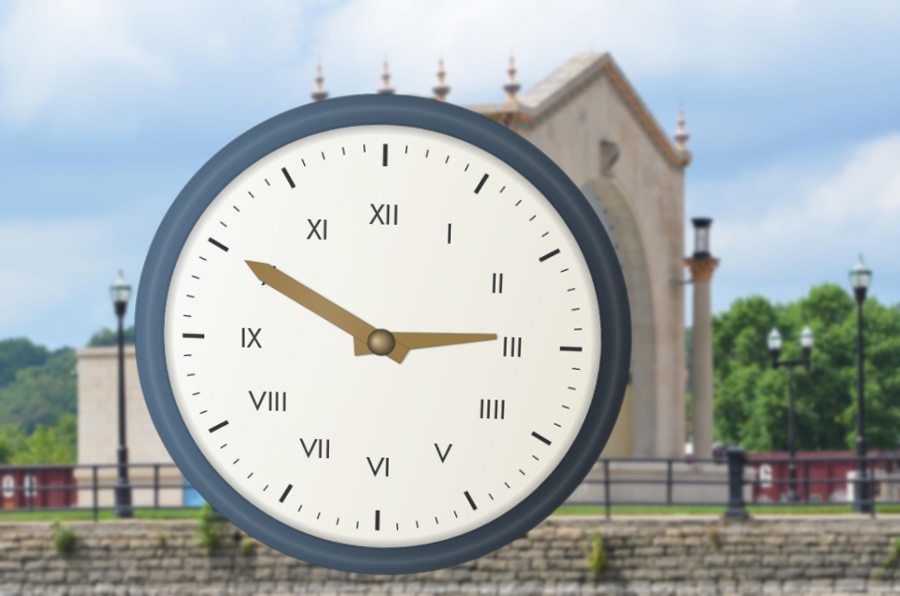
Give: 2:50
